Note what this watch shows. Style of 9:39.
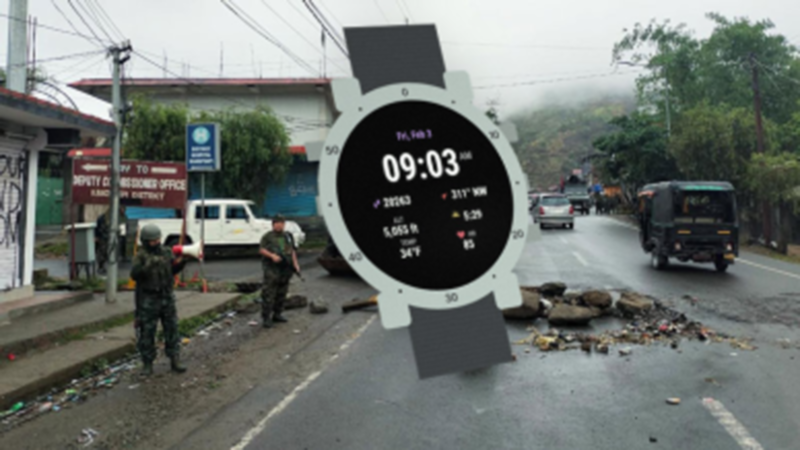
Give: 9:03
